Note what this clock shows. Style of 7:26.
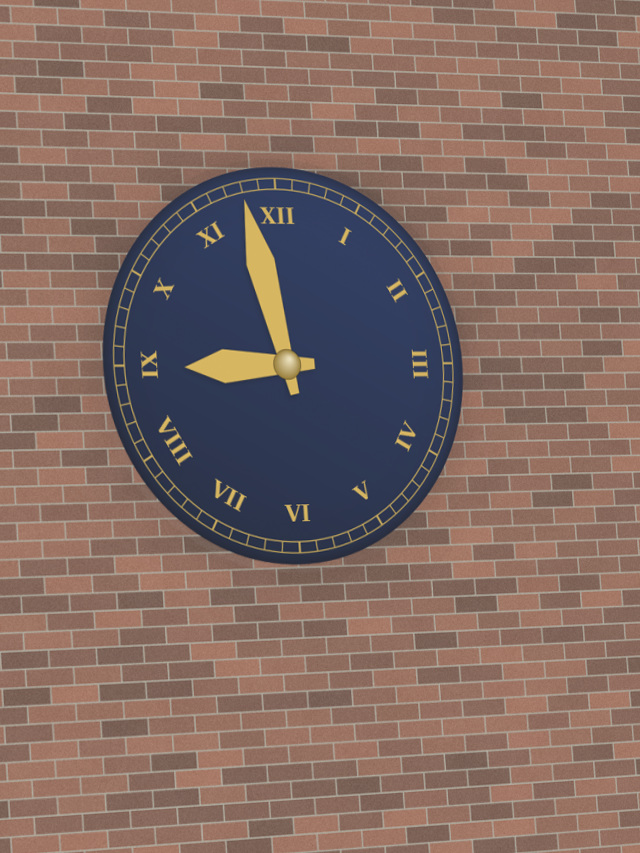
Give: 8:58
